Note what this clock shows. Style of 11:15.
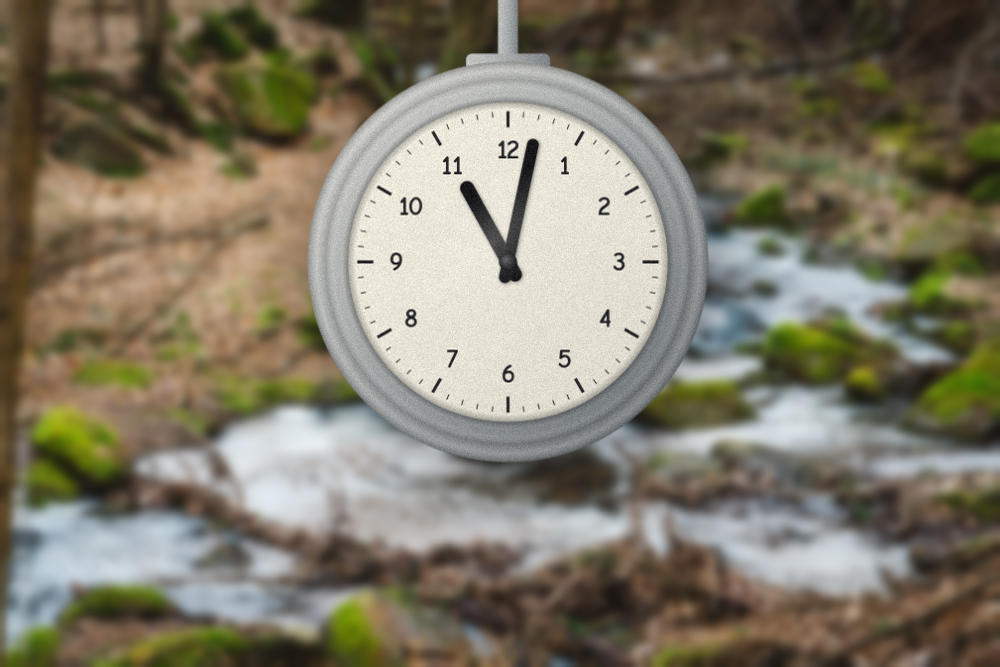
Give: 11:02
